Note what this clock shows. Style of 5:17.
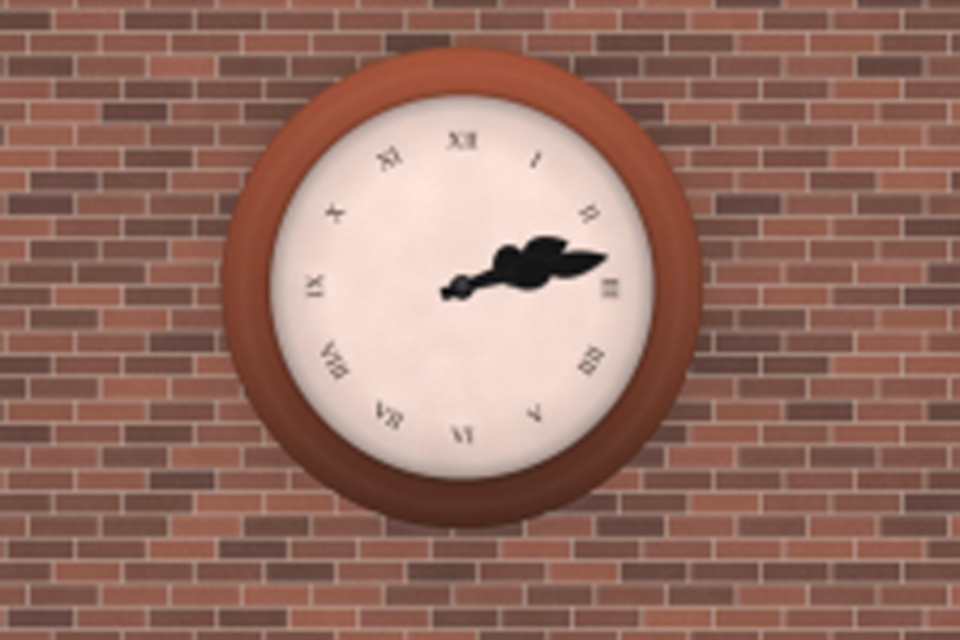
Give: 2:13
